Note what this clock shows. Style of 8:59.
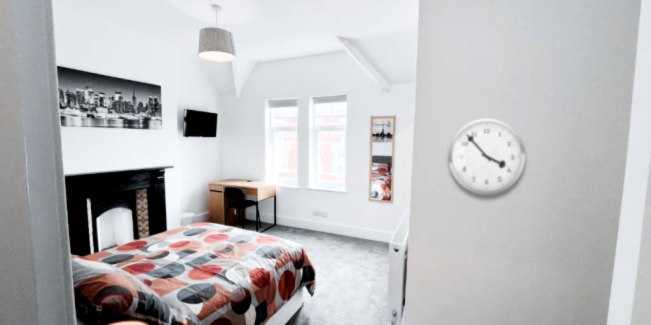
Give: 3:53
